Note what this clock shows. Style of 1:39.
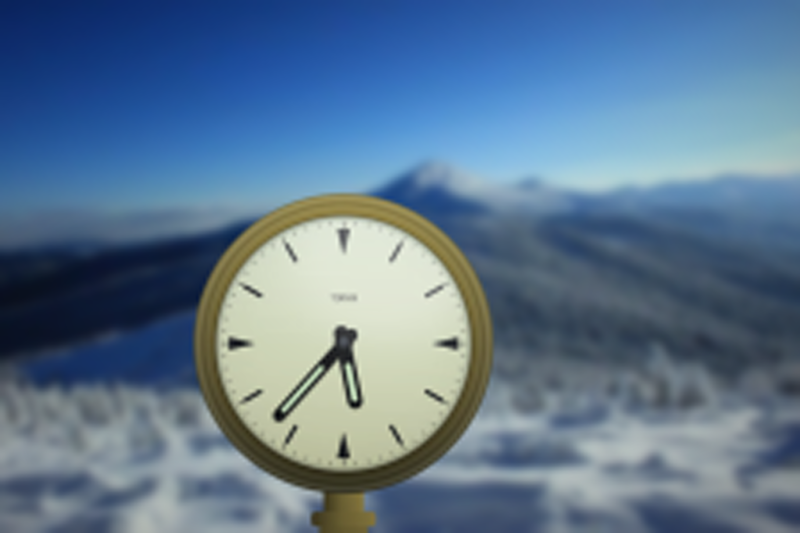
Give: 5:37
